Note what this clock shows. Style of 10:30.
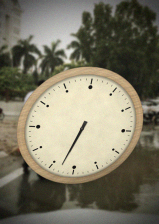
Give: 6:33
